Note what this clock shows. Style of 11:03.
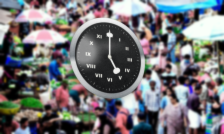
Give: 5:00
